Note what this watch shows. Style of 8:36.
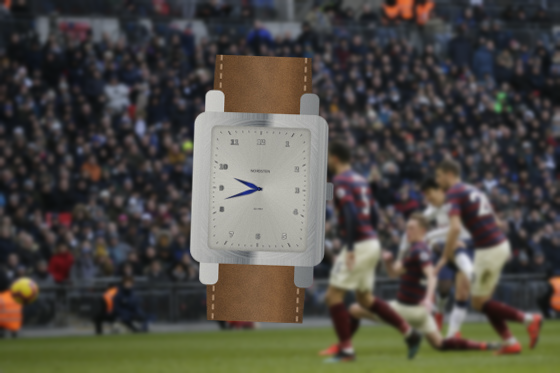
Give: 9:42
